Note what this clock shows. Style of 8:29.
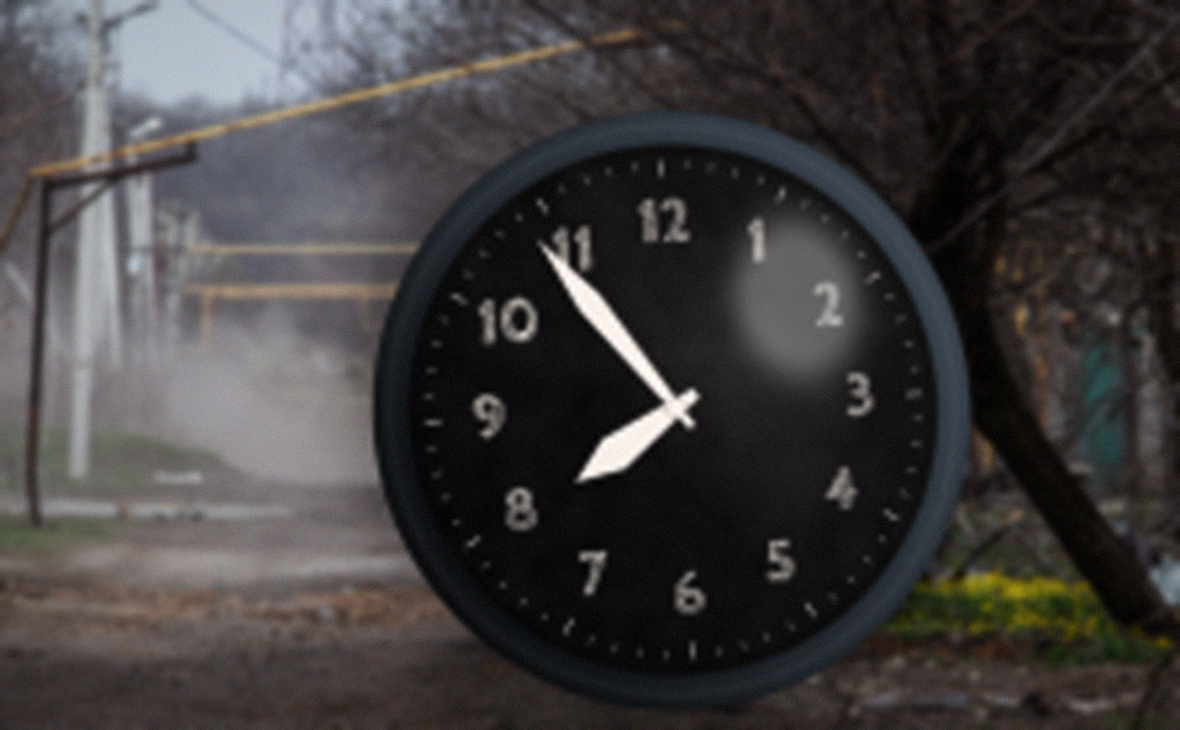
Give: 7:54
